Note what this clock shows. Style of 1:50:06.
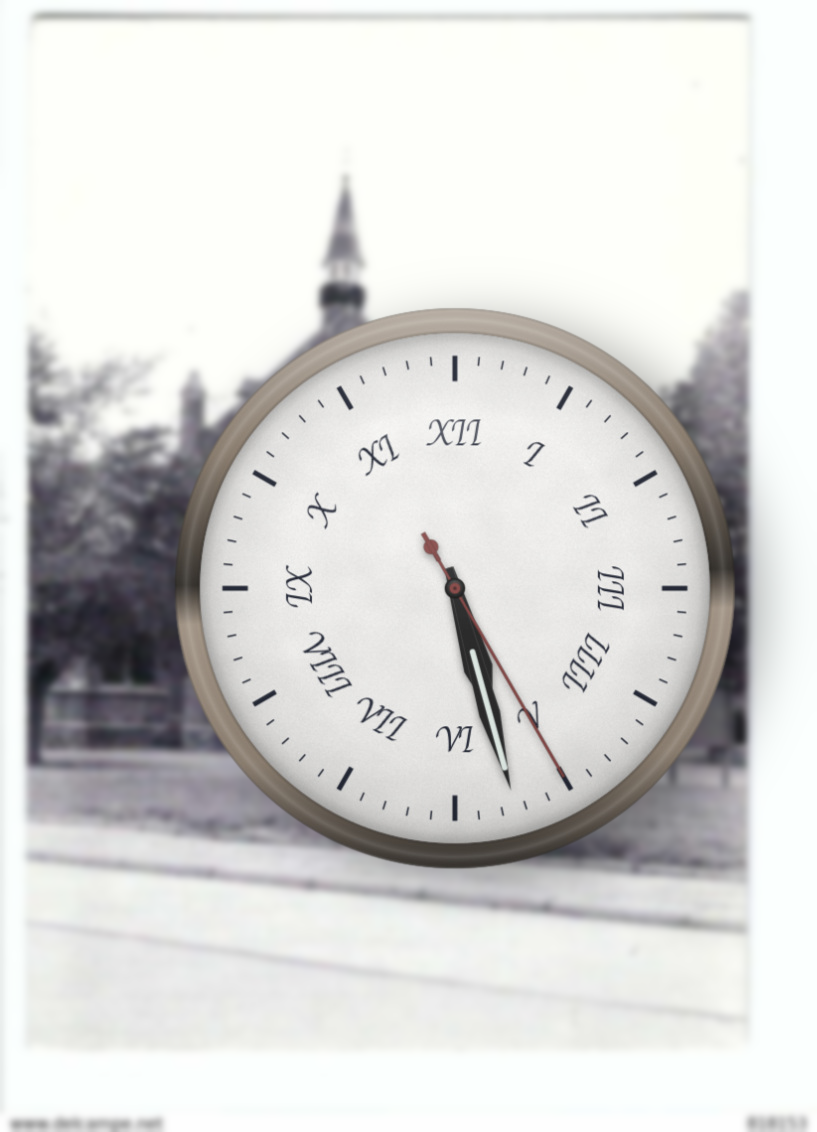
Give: 5:27:25
